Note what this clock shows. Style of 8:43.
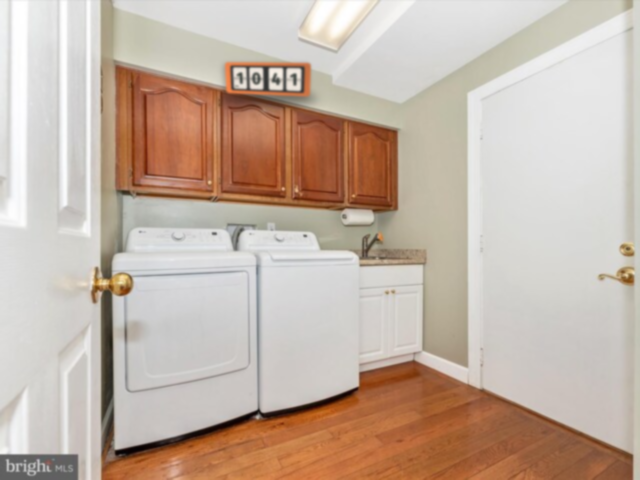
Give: 10:41
